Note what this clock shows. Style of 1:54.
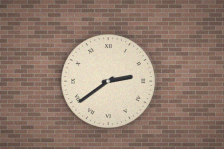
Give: 2:39
